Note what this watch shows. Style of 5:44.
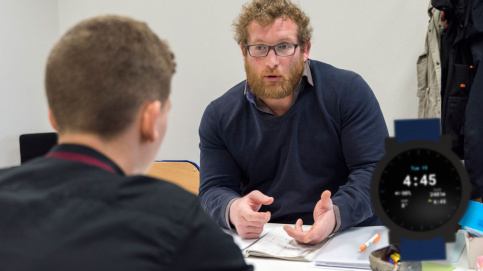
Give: 4:45
